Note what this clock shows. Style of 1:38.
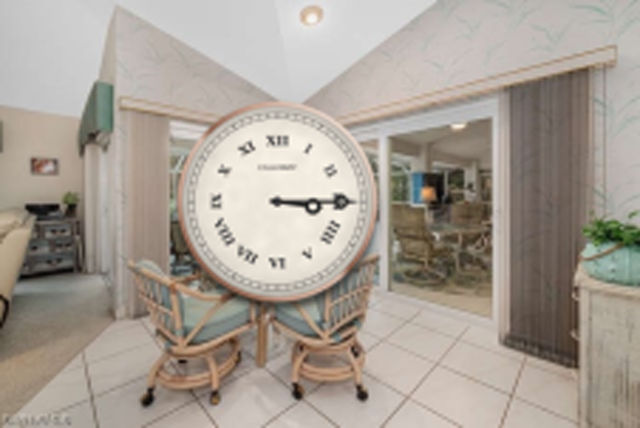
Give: 3:15
